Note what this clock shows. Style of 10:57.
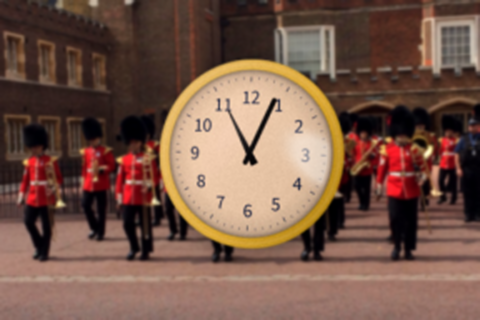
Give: 11:04
